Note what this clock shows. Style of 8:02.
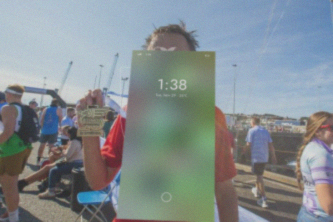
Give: 1:38
